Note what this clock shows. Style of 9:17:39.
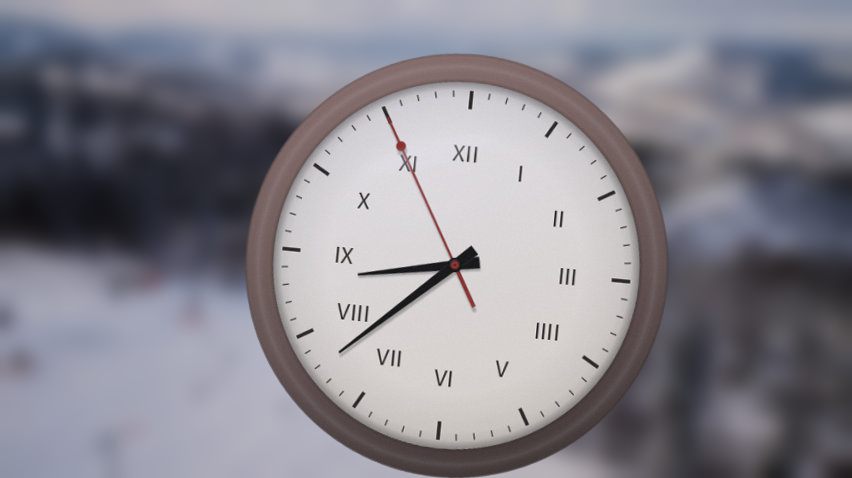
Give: 8:37:55
